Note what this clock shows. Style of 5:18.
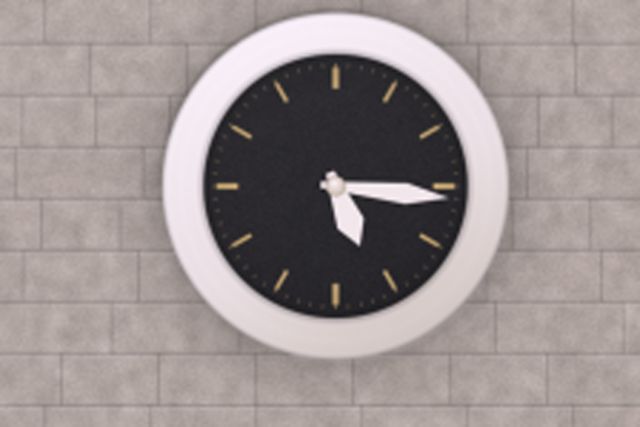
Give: 5:16
